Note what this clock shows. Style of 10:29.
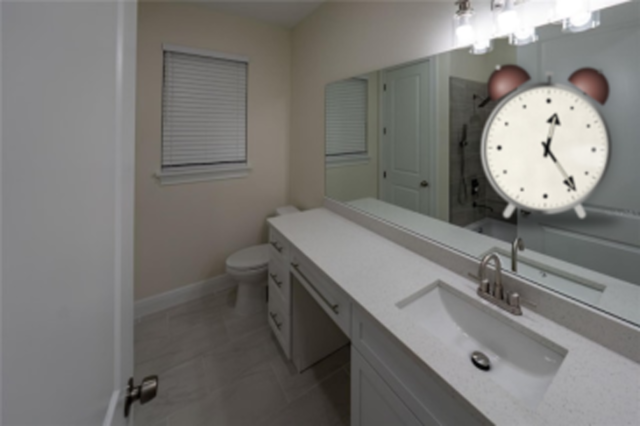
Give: 12:24
